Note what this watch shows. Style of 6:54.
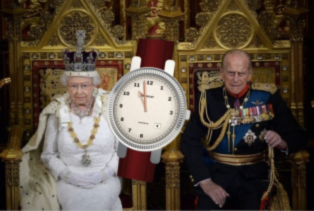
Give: 10:58
